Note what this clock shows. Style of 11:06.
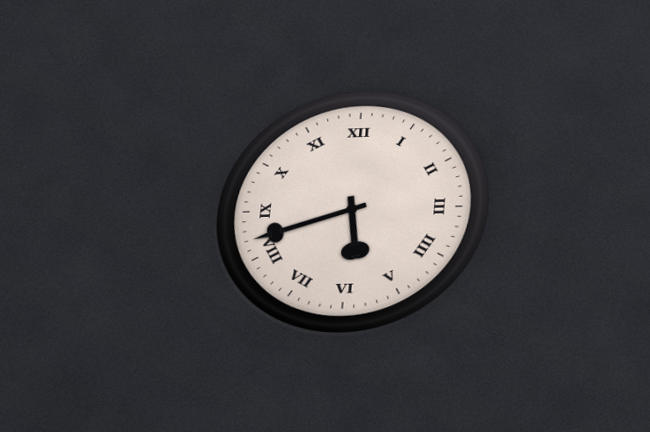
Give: 5:42
